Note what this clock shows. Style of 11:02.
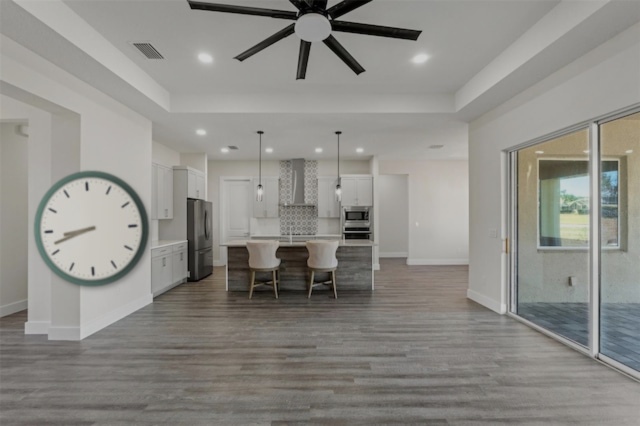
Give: 8:42
